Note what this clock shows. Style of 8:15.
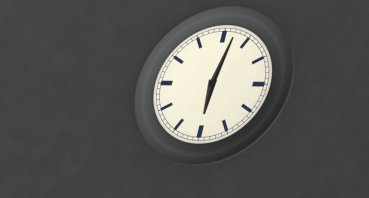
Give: 6:02
